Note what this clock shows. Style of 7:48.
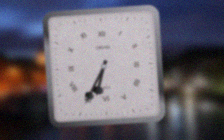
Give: 6:35
